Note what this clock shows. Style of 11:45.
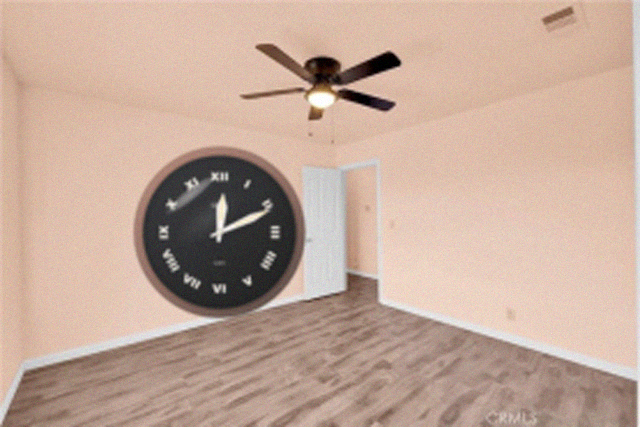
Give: 12:11
